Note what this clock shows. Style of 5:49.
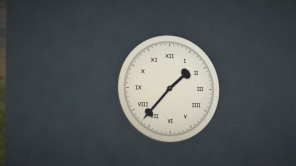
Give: 1:37
